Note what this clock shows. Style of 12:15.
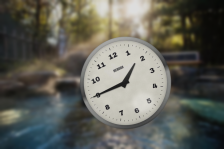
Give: 1:45
